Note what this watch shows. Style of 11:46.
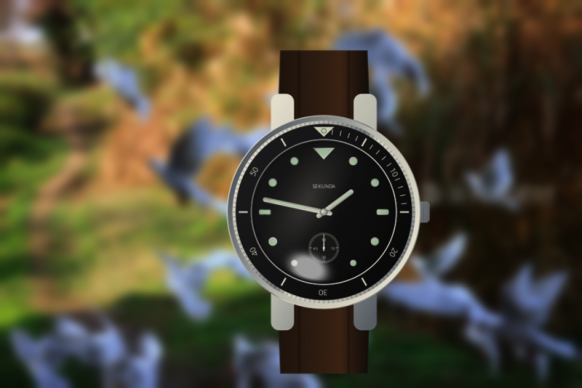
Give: 1:47
